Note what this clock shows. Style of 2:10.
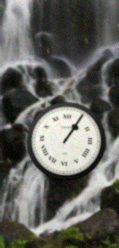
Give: 1:05
